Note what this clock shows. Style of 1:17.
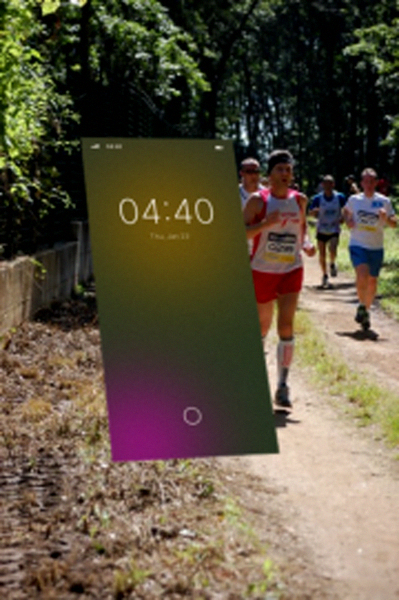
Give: 4:40
